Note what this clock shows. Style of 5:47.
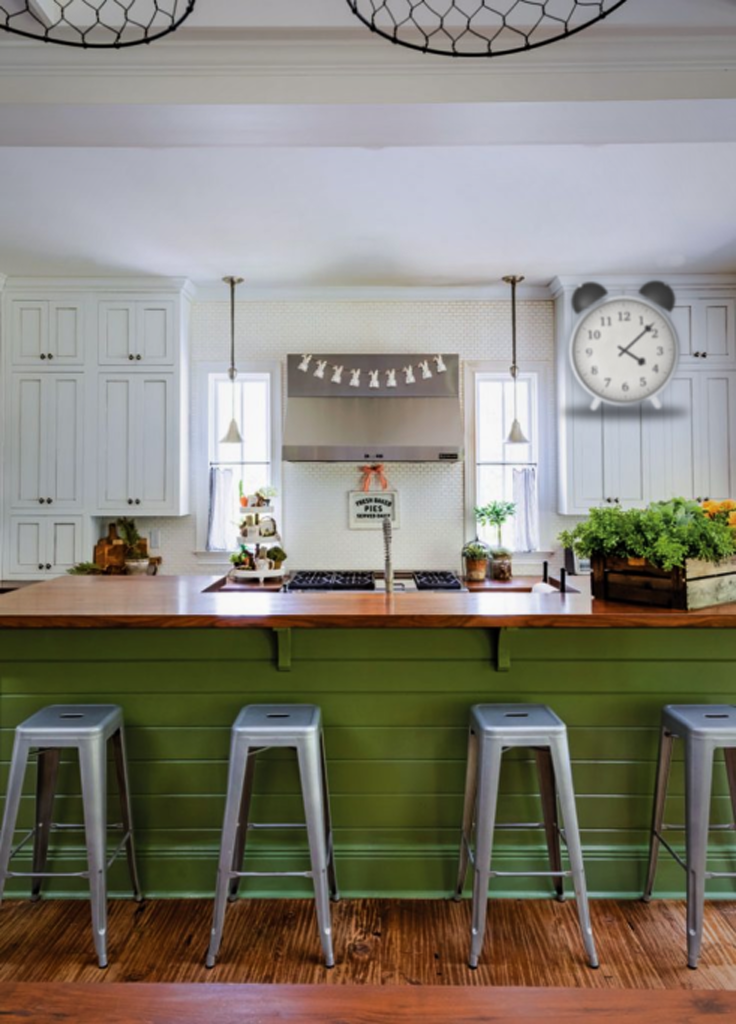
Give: 4:08
